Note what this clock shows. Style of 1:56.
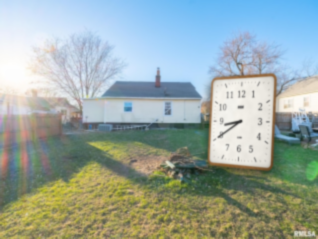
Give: 8:40
